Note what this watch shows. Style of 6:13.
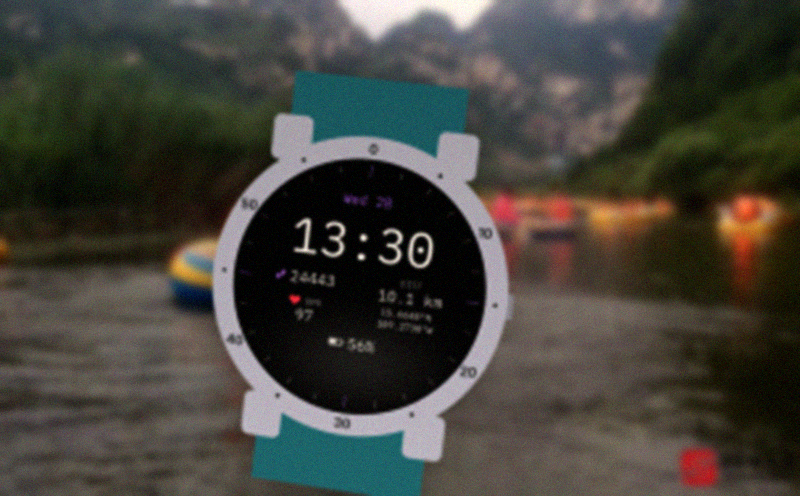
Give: 13:30
